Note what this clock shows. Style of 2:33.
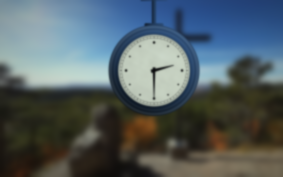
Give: 2:30
